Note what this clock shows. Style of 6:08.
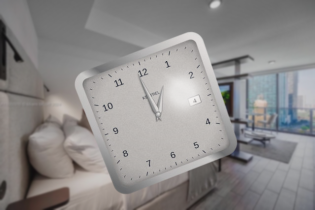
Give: 12:59
